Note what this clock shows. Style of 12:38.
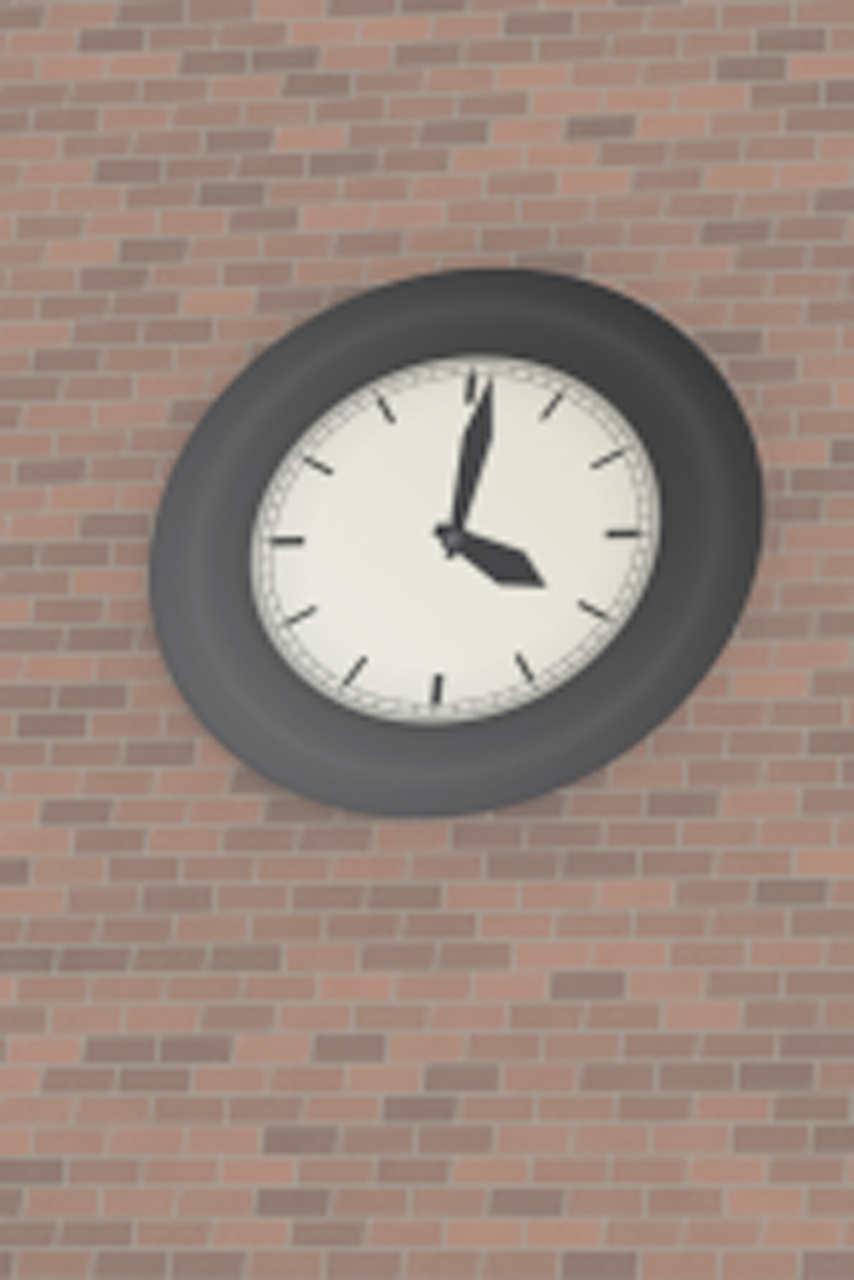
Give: 4:01
